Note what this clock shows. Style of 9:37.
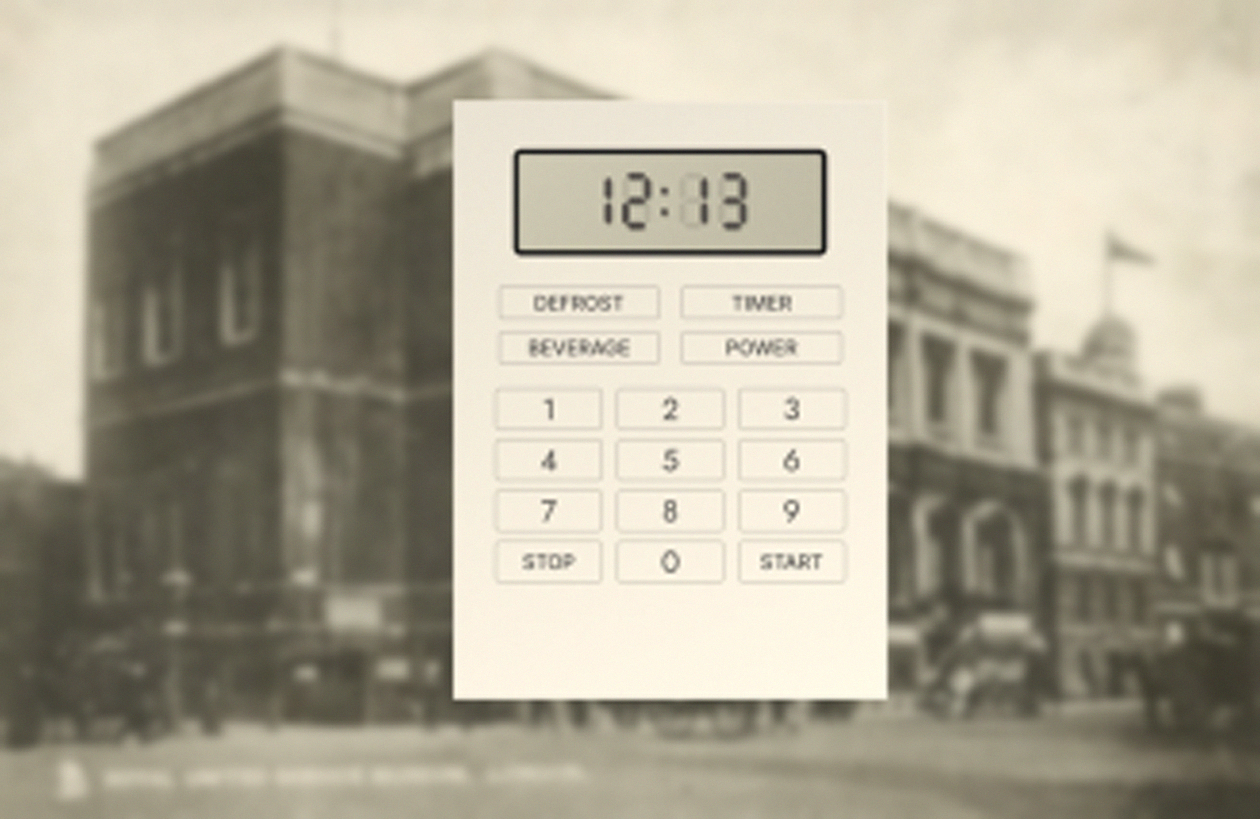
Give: 12:13
